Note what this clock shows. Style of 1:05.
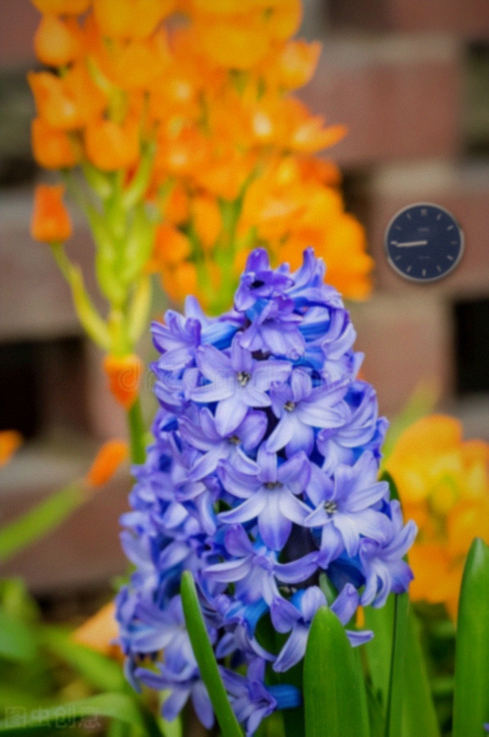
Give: 8:44
